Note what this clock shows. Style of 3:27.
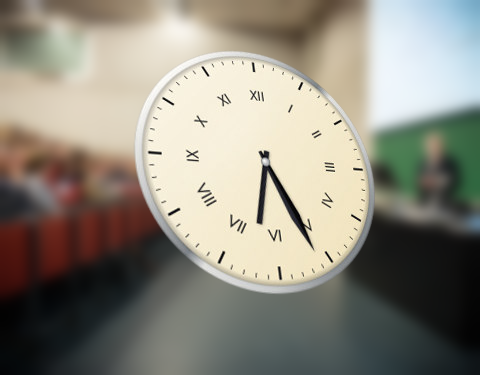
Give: 6:26
